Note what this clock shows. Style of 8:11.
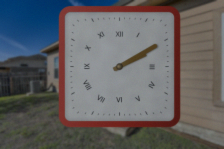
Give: 2:10
